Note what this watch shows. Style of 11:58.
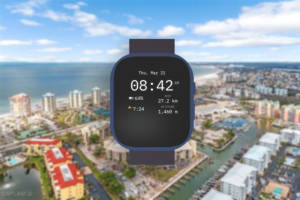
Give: 8:42
